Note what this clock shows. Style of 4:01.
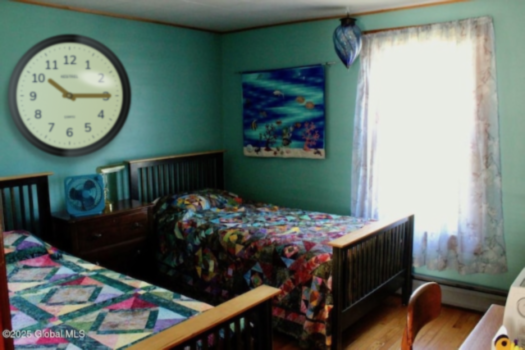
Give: 10:15
